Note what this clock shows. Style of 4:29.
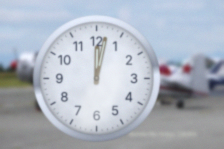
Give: 12:02
